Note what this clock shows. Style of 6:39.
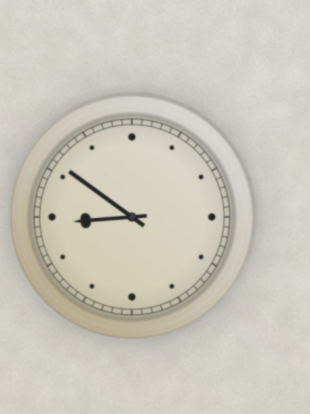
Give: 8:51
